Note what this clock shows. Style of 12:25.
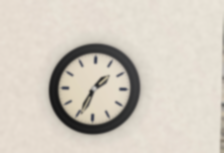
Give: 1:34
